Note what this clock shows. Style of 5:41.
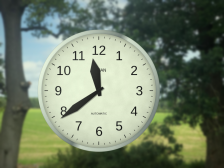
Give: 11:39
